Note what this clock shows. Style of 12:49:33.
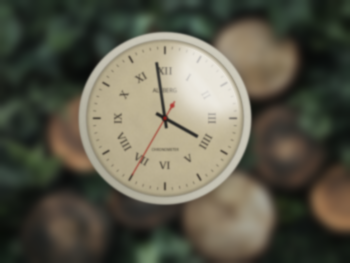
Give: 3:58:35
